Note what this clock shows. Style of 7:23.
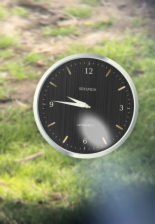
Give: 9:46
